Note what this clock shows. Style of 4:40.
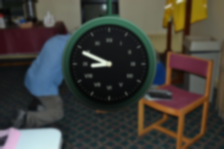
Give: 8:49
